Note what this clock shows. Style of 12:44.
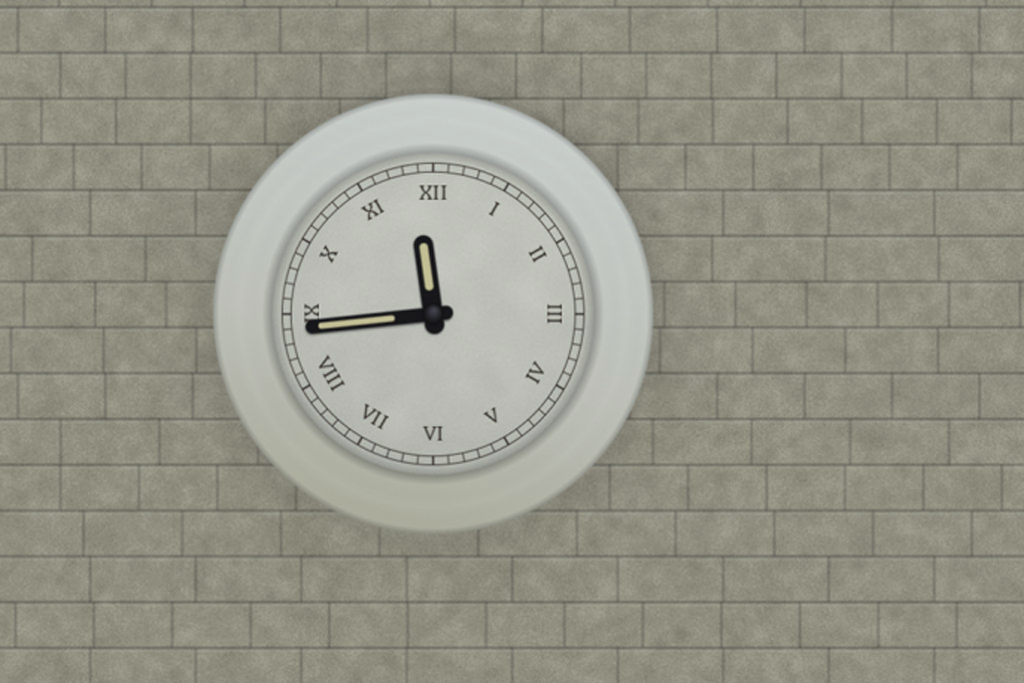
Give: 11:44
